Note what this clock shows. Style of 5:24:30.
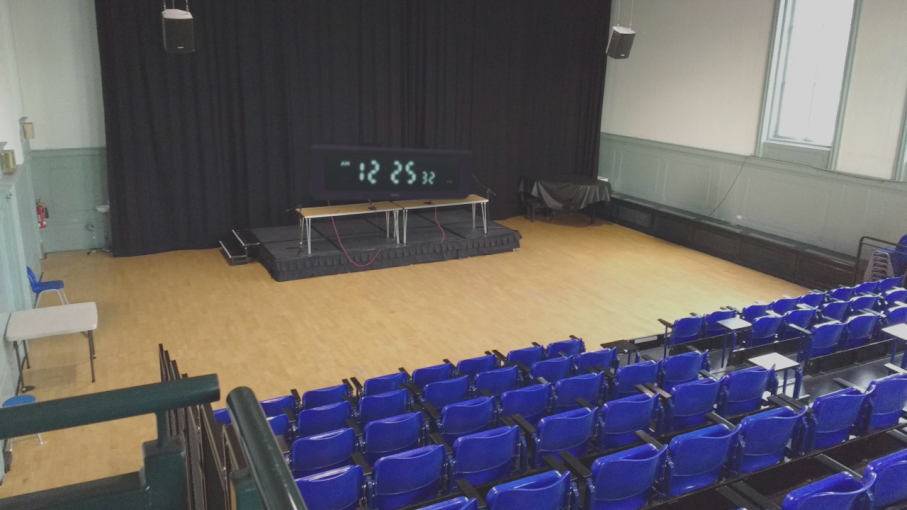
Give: 12:25:32
